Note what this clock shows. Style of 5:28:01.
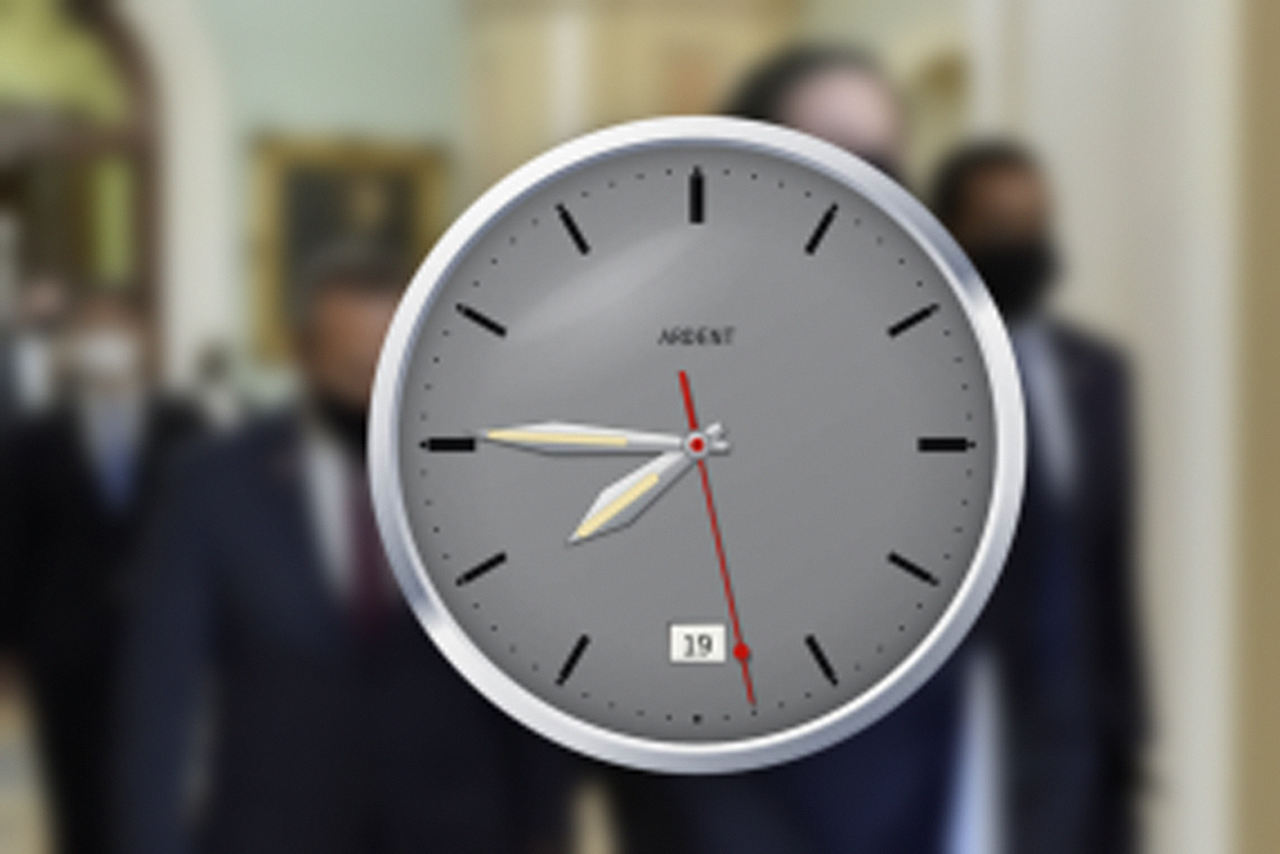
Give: 7:45:28
